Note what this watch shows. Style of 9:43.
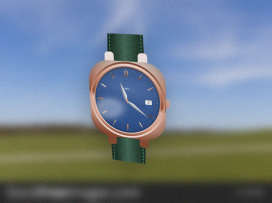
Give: 11:21
